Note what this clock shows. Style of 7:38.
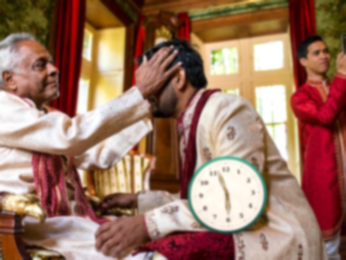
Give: 5:57
